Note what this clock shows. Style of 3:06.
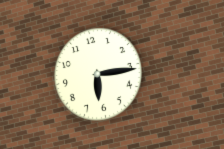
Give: 6:16
